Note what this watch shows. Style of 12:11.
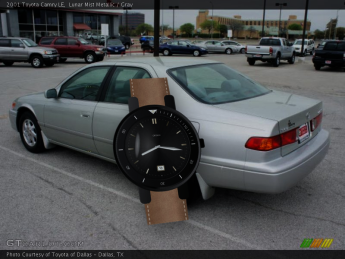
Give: 8:17
